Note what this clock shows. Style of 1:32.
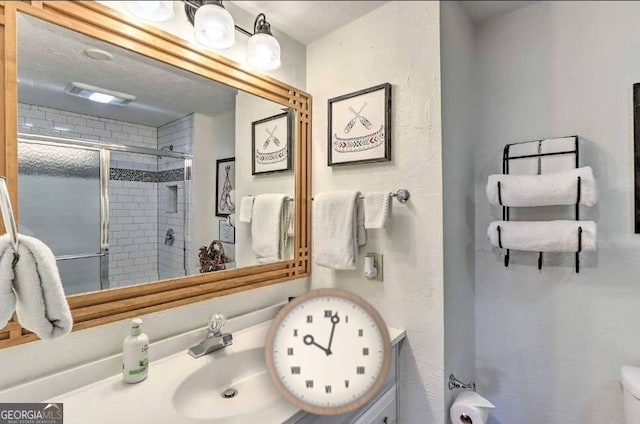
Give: 10:02
